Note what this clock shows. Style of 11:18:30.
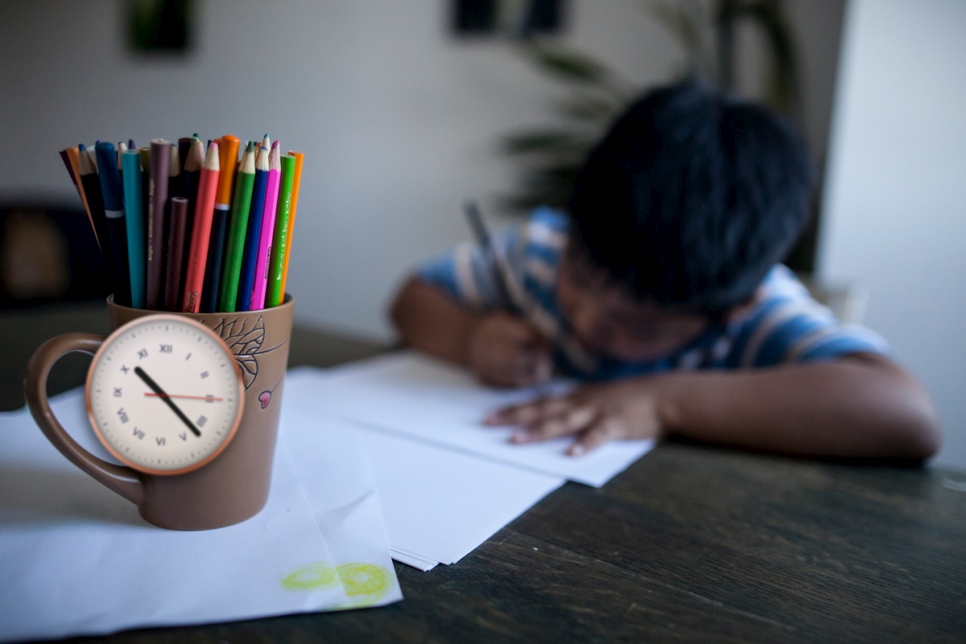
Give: 10:22:15
